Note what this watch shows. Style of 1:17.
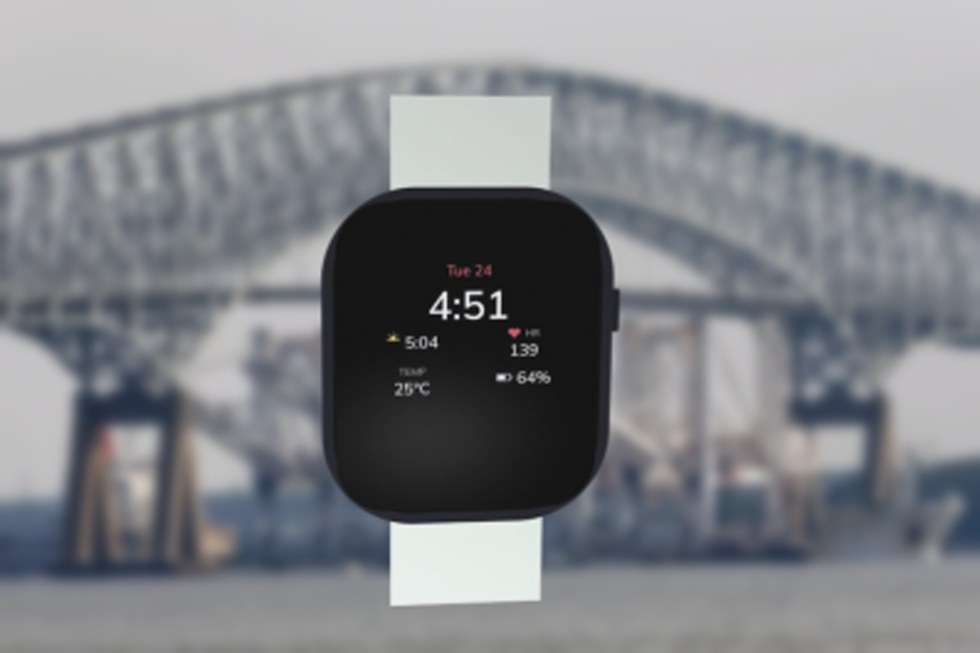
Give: 4:51
